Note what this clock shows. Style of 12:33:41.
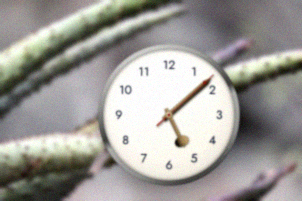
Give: 5:08:08
